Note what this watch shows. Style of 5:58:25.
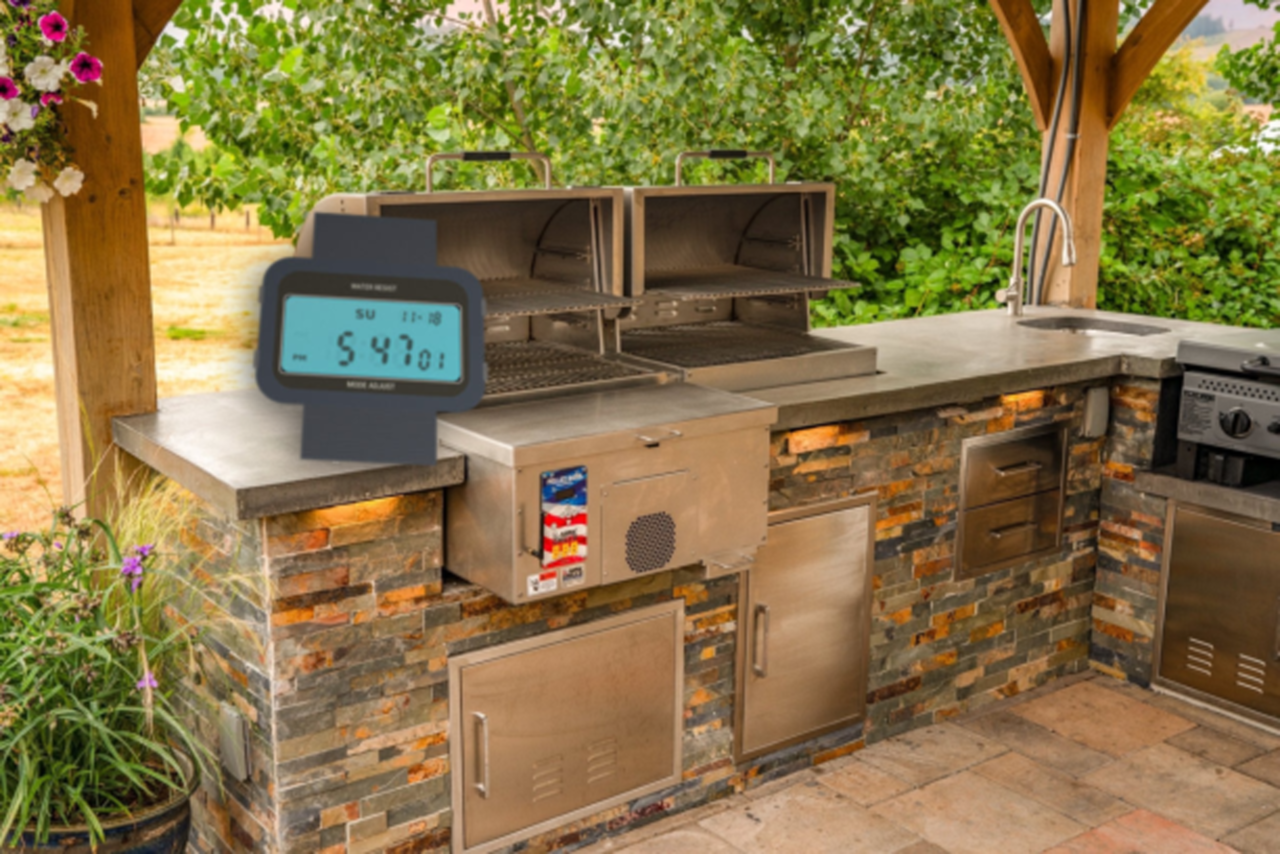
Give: 5:47:01
